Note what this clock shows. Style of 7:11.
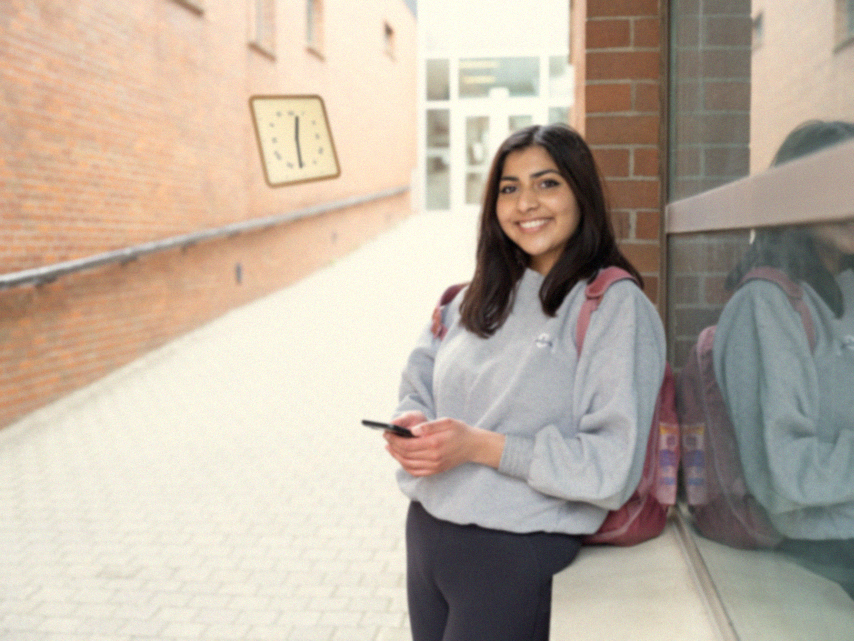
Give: 12:31
